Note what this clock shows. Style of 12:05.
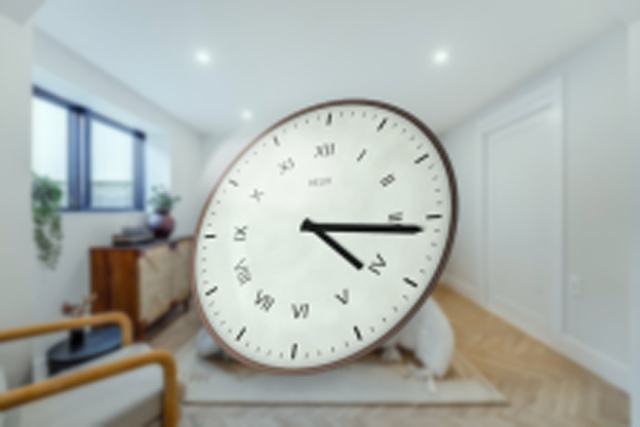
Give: 4:16
